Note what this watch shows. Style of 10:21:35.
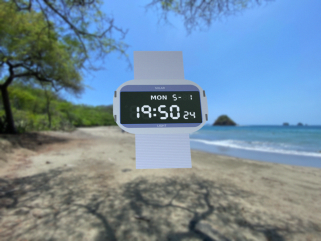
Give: 19:50:24
